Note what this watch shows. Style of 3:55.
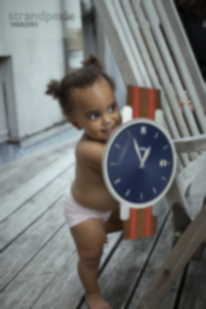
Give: 12:56
